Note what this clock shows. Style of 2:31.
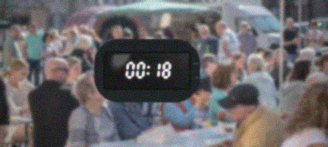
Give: 0:18
